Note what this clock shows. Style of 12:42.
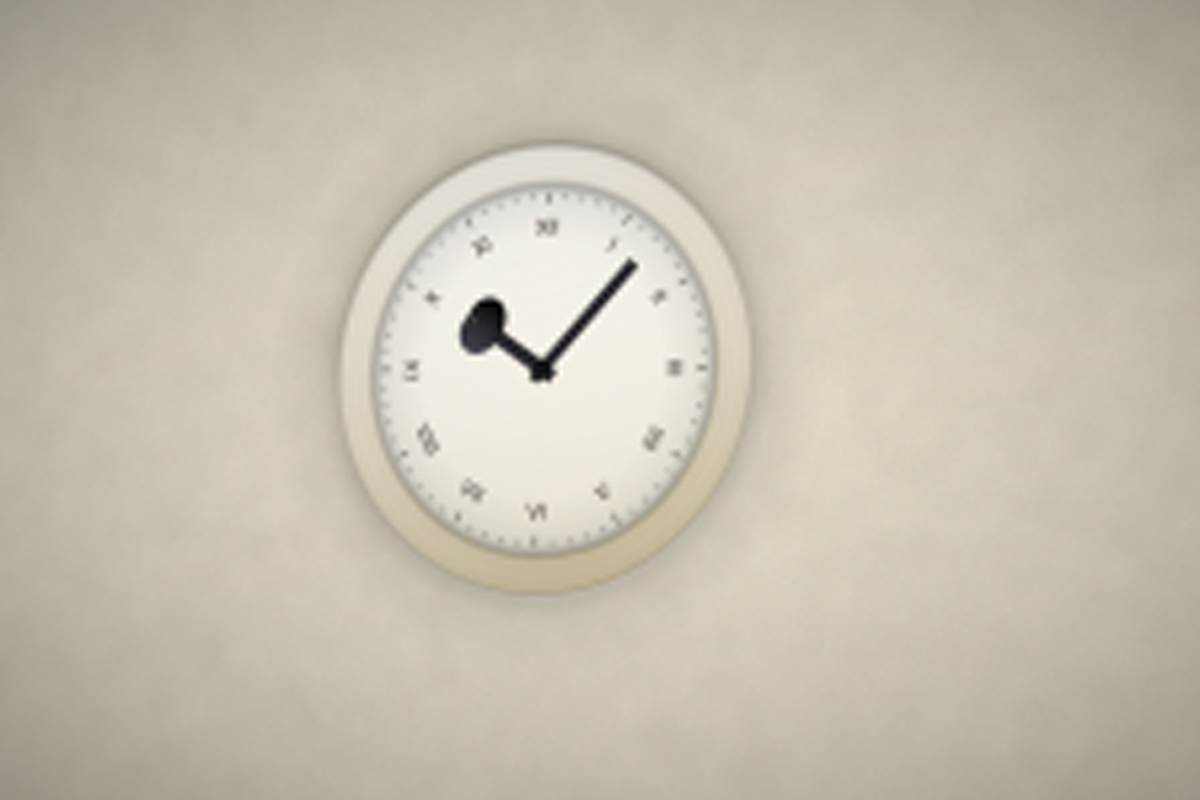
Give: 10:07
